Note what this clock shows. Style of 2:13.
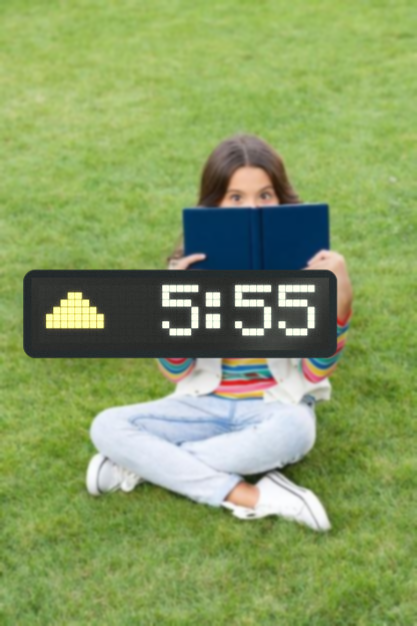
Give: 5:55
